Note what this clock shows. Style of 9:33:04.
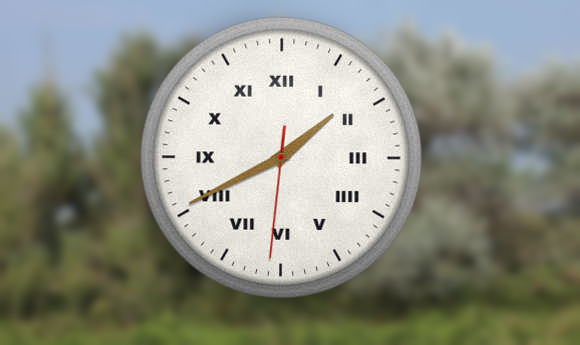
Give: 1:40:31
